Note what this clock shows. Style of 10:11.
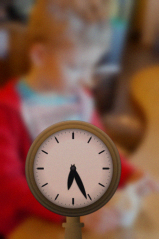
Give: 6:26
